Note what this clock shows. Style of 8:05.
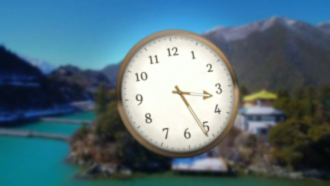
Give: 3:26
